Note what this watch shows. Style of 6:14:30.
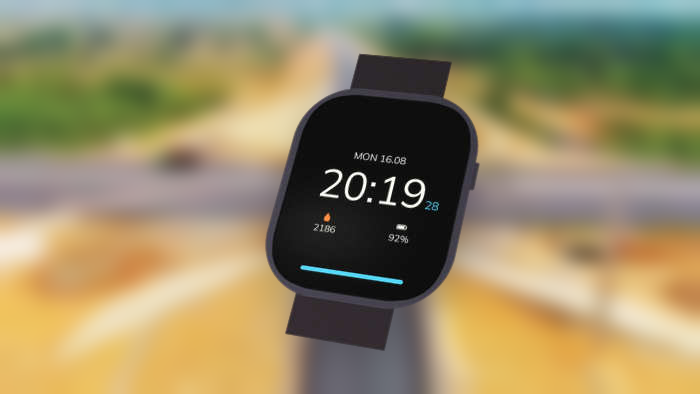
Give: 20:19:28
